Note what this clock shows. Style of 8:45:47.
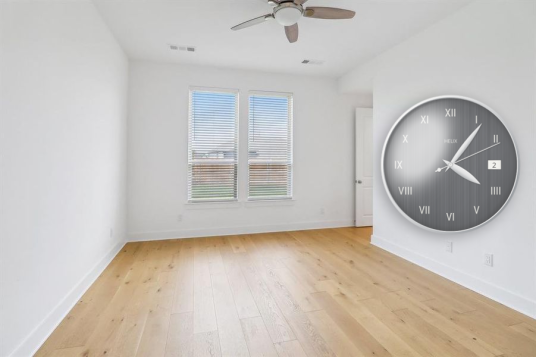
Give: 4:06:11
